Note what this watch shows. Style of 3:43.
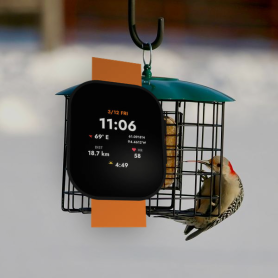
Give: 11:06
